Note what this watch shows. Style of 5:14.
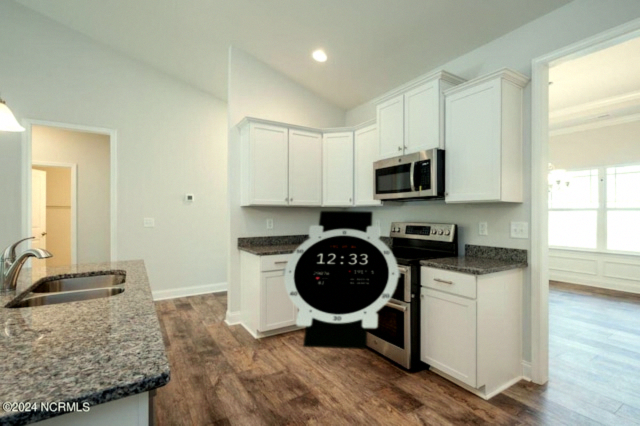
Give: 12:33
